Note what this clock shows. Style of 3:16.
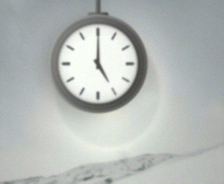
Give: 5:00
